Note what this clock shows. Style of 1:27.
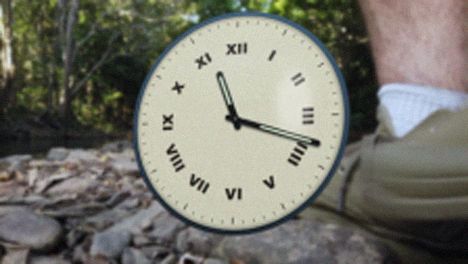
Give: 11:18
